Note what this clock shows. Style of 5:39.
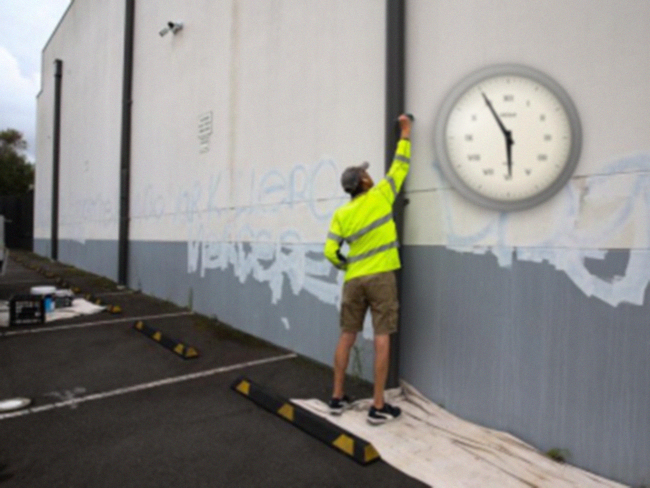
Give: 5:55
